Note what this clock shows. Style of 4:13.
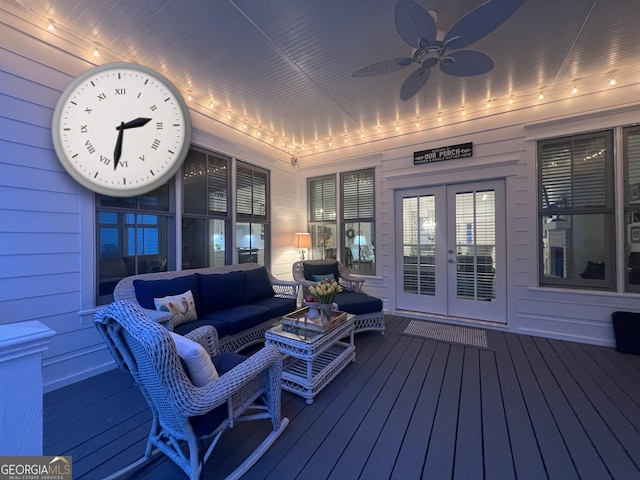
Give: 2:32
